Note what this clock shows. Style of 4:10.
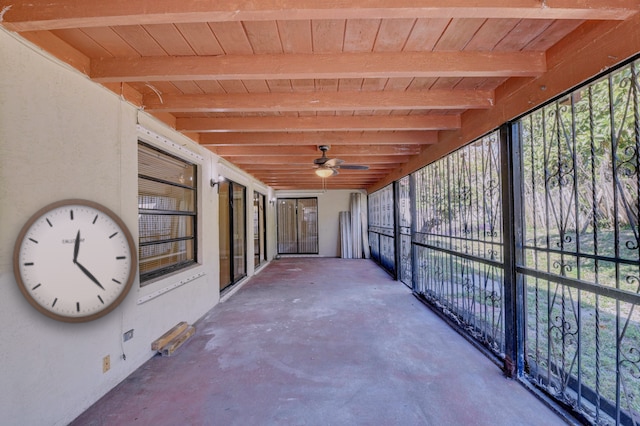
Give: 12:23
